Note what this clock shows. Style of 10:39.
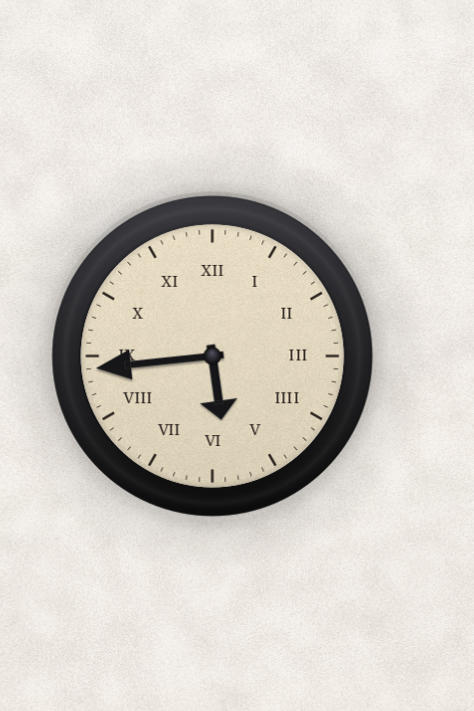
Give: 5:44
